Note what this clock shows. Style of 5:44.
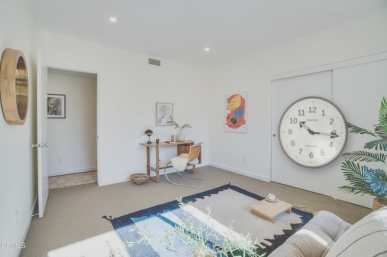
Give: 10:16
